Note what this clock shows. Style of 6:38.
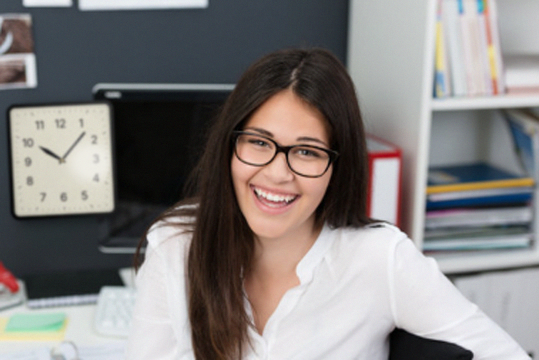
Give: 10:07
